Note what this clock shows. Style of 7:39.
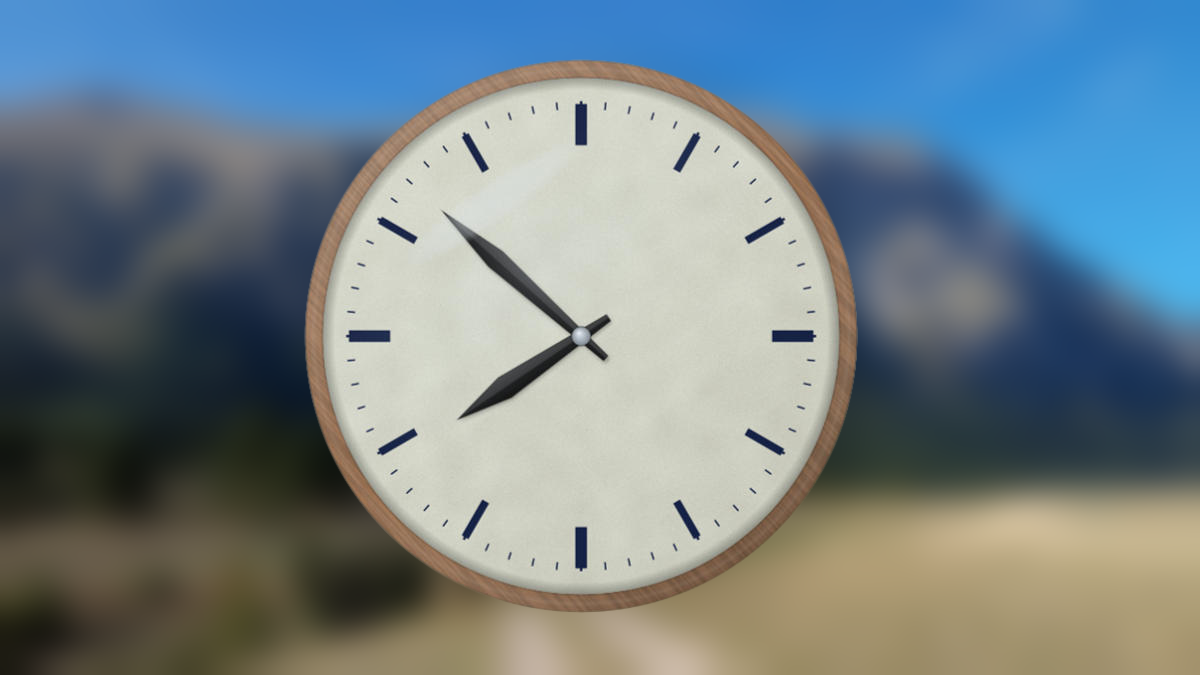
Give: 7:52
